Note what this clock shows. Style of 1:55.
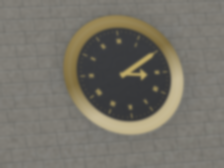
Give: 3:10
